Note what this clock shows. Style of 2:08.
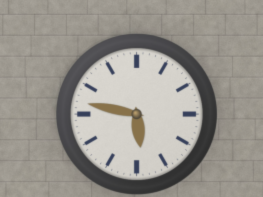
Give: 5:47
